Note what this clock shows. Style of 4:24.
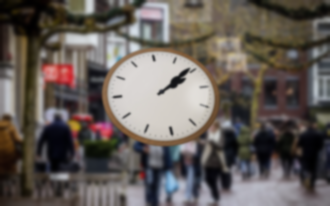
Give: 2:09
